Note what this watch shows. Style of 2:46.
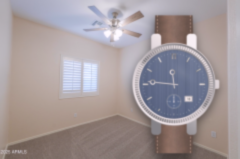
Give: 11:46
